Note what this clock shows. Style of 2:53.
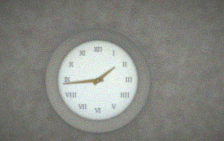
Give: 1:44
